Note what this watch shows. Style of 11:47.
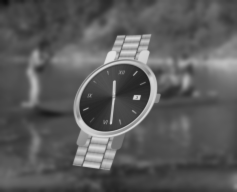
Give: 11:28
